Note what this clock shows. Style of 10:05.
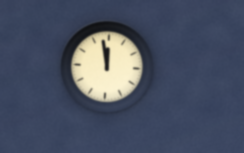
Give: 11:58
